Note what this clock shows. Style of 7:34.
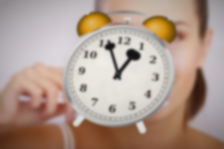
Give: 12:56
